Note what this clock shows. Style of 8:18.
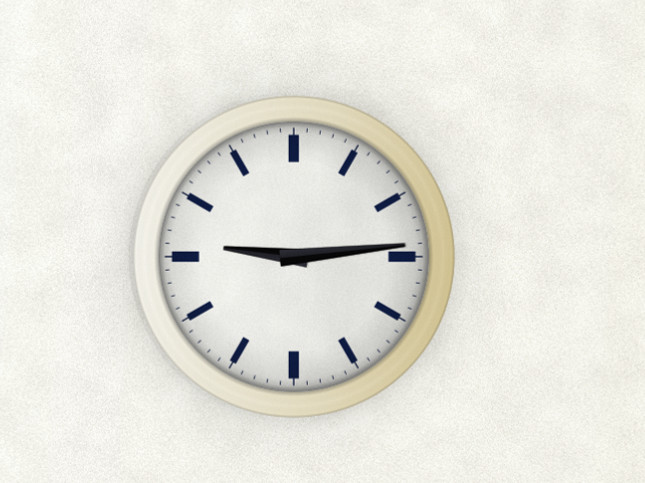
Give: 9:14
